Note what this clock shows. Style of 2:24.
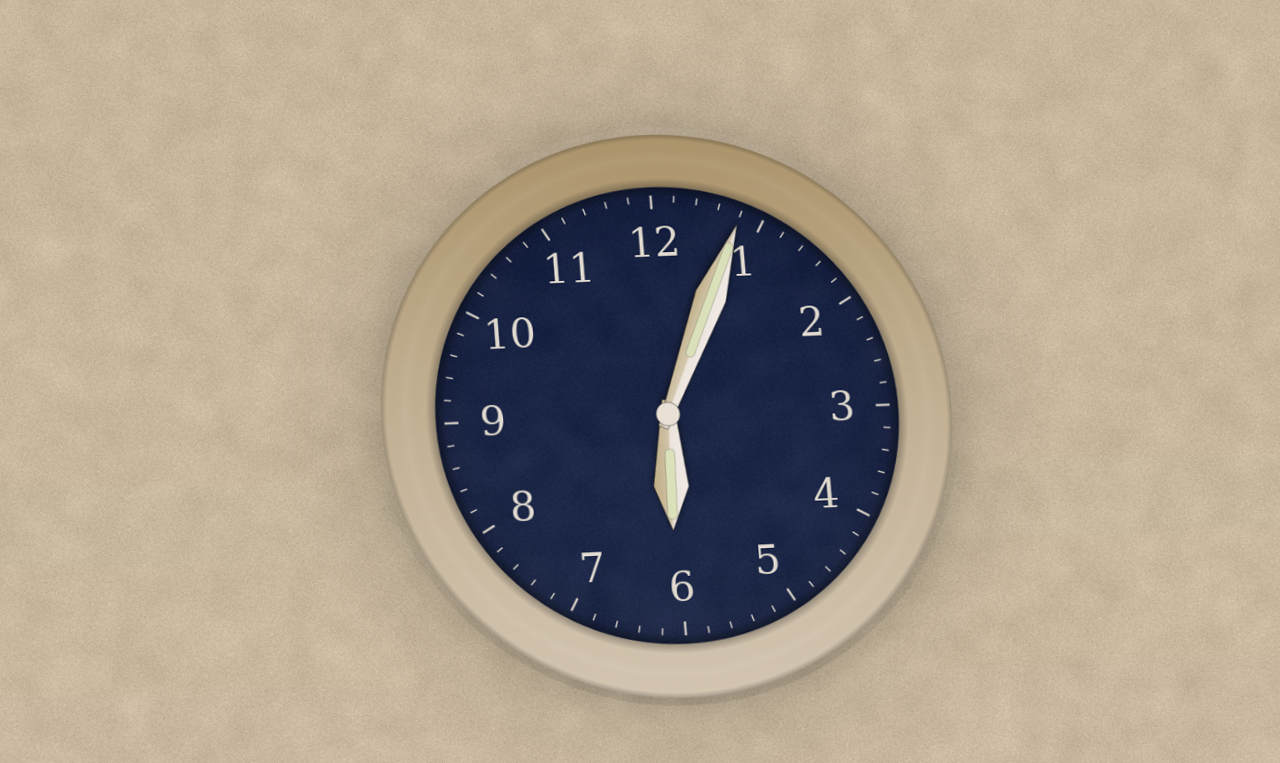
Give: 6:04
